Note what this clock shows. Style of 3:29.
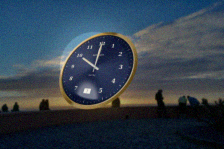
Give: 10:00
